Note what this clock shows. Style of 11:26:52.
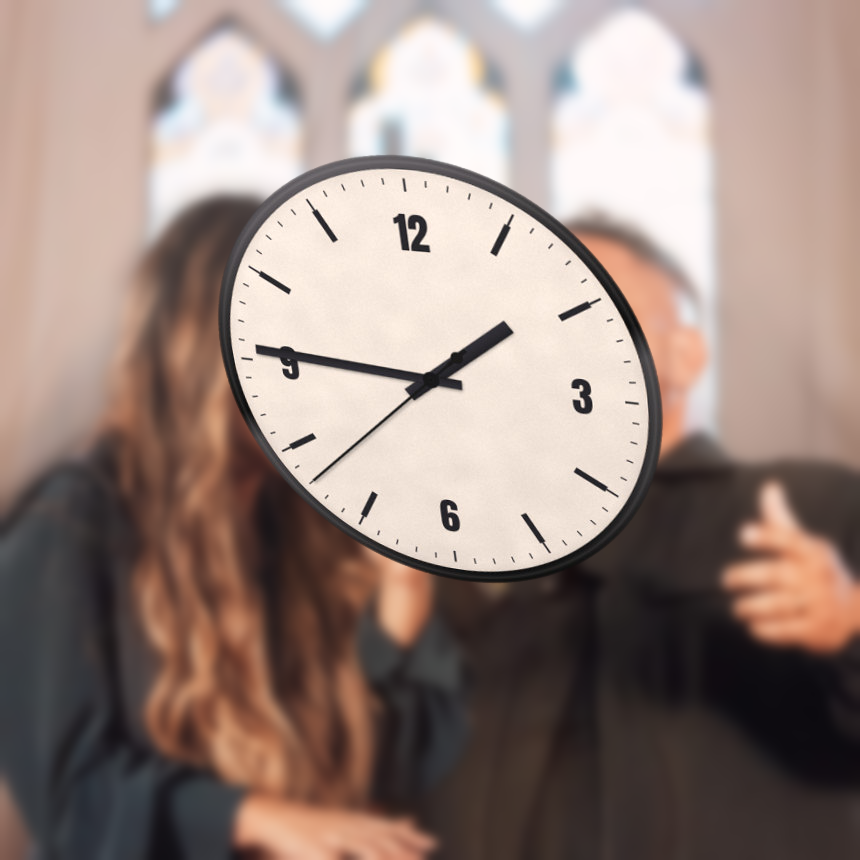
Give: 1:45:38
